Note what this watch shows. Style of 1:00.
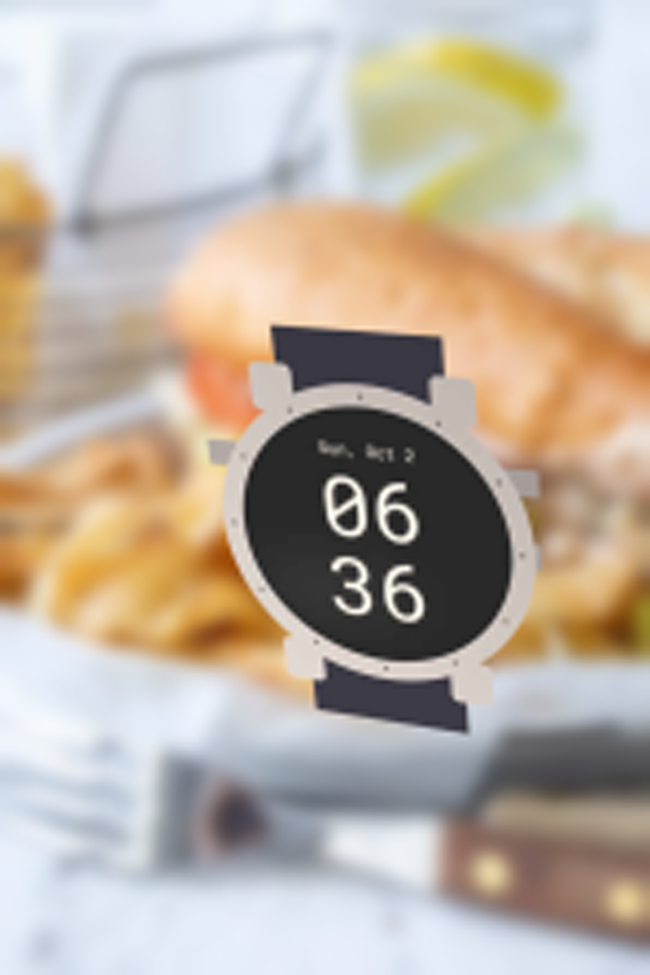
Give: 6:36
